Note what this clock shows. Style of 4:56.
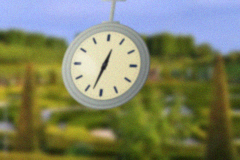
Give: 12:33
